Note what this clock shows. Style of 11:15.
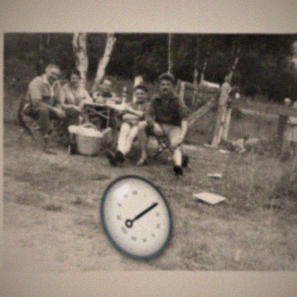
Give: 8:11
